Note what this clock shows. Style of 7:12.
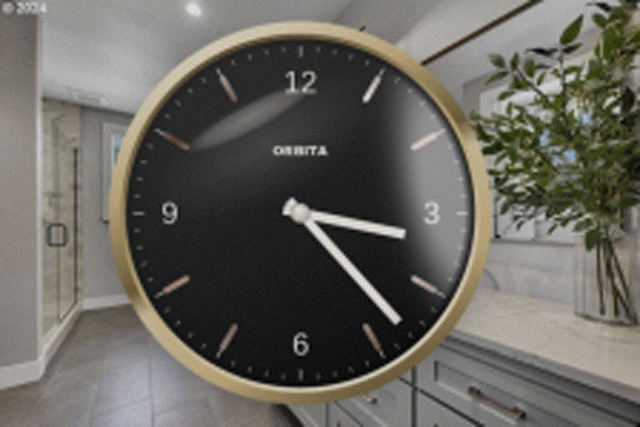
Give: 3:23
